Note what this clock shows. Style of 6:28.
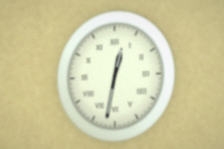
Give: 12:32
